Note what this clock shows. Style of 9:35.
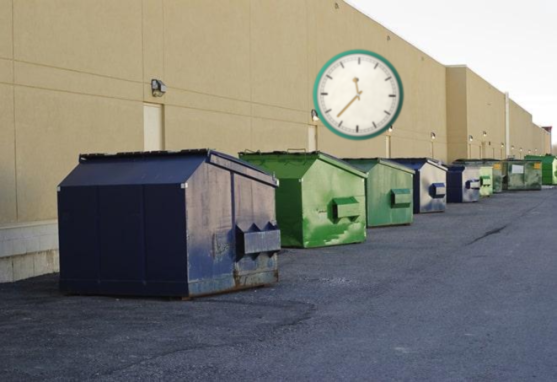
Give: 11:37
